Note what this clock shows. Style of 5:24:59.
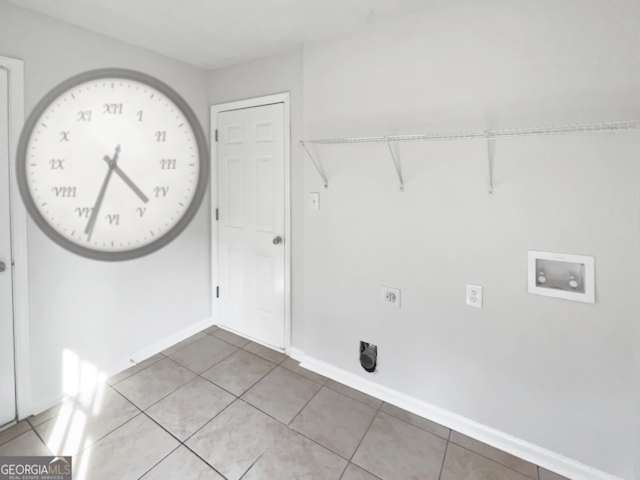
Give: 4:33:33
